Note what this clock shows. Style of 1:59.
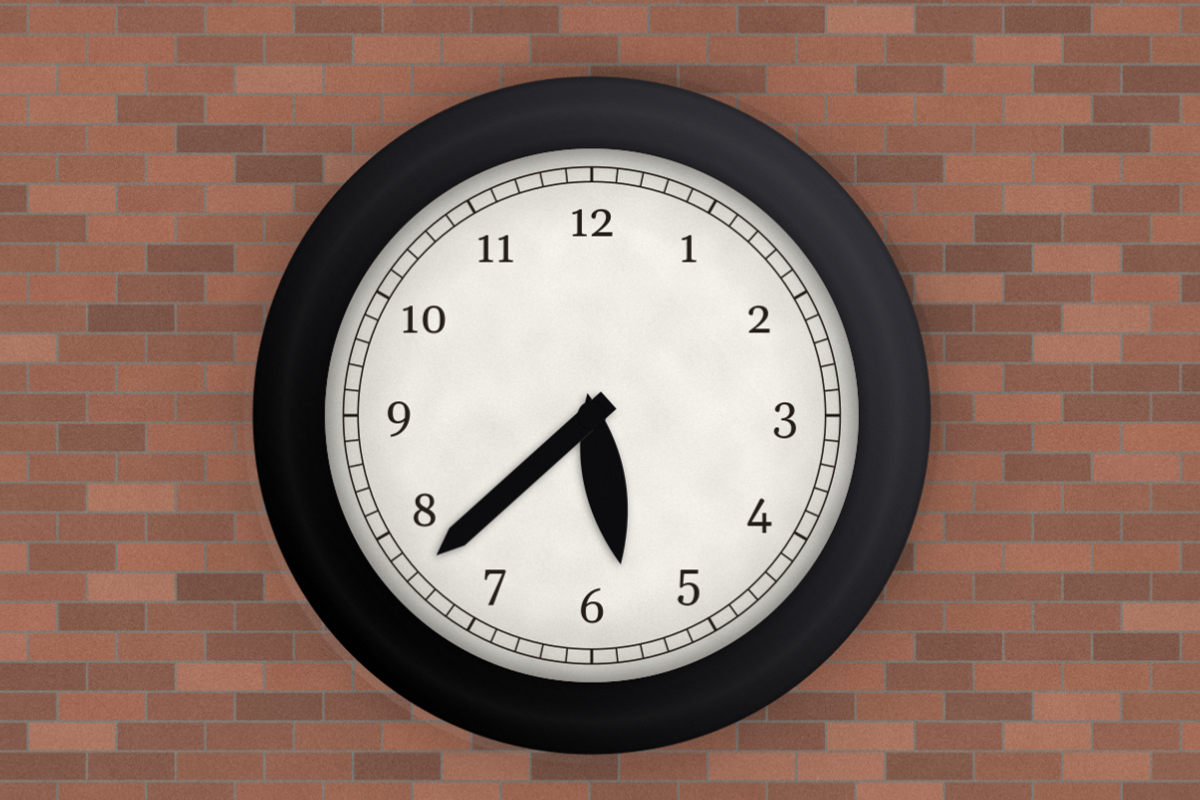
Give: 5:38
